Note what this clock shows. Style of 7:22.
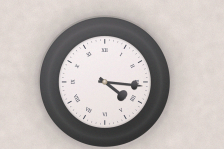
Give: 4:16
